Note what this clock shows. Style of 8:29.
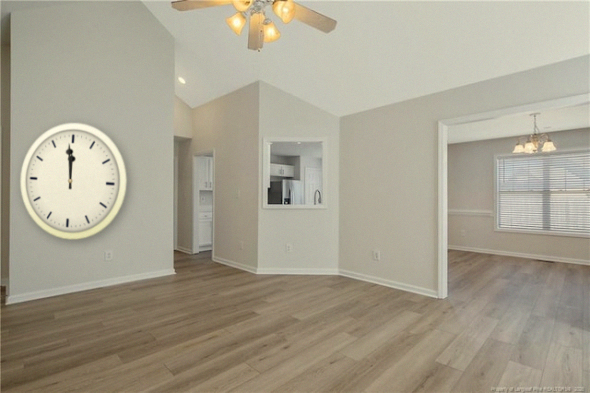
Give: 11:59
